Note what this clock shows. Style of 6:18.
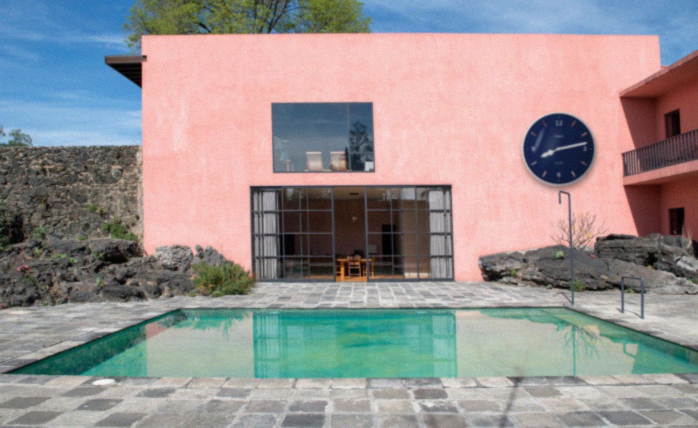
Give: 8:13
